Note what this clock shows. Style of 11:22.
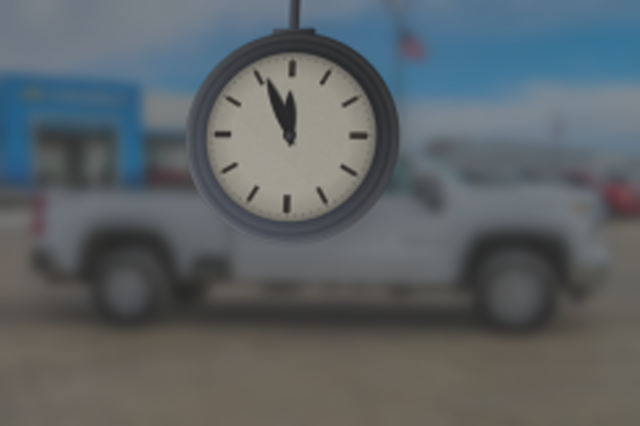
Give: 11:56
